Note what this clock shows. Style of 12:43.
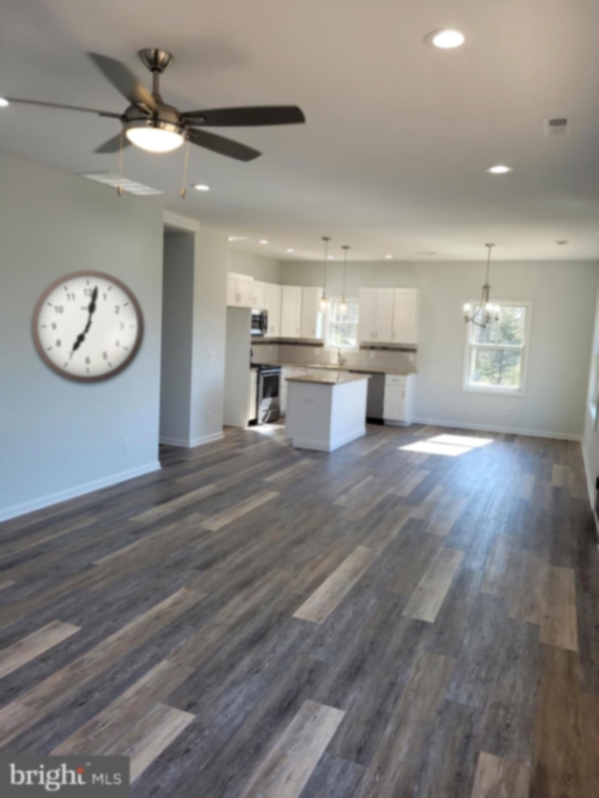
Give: 7:02
